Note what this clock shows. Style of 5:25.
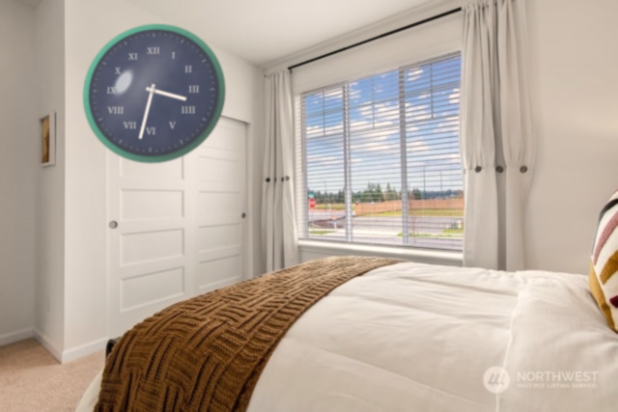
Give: 3:32
